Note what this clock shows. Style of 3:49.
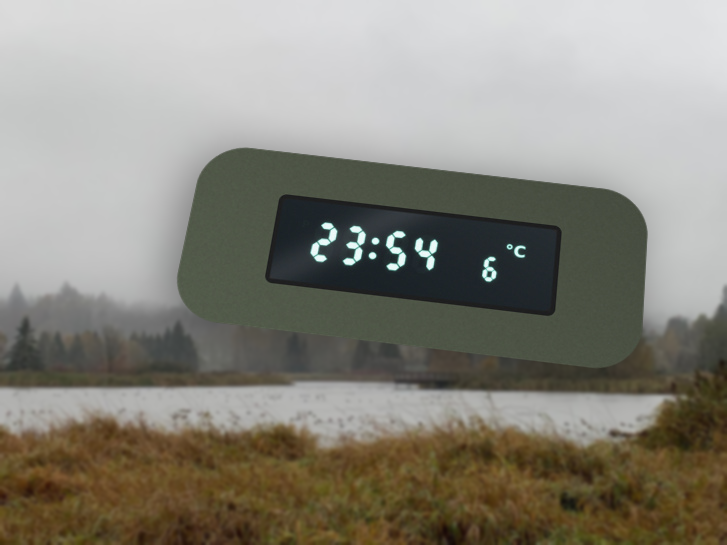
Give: 23:54
